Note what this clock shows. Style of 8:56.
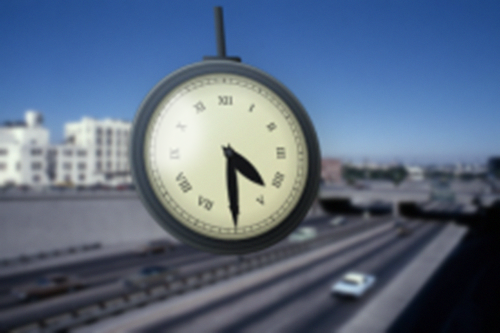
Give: 4:30
